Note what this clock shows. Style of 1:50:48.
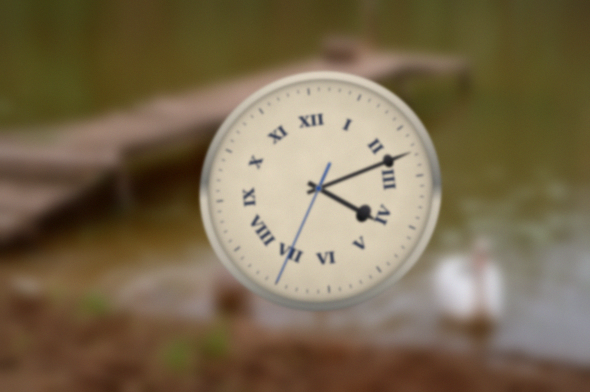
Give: 4:12:35
